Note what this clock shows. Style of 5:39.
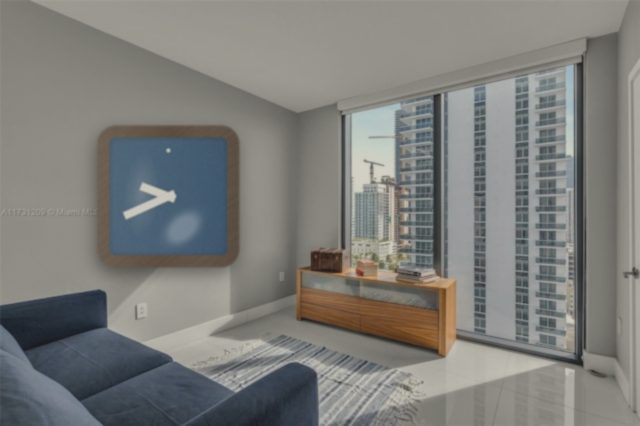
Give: 9:41
